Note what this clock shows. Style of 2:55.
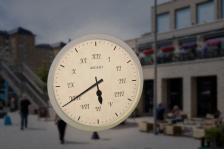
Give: 5:40
